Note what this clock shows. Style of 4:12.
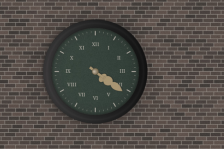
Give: 4:21
